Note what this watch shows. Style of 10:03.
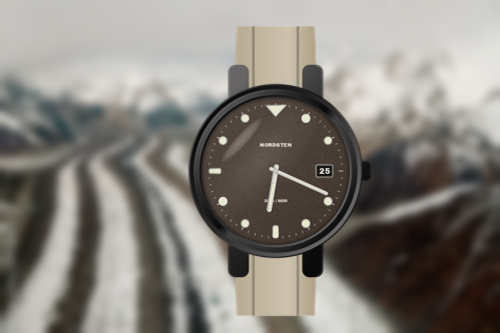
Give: 6:19
